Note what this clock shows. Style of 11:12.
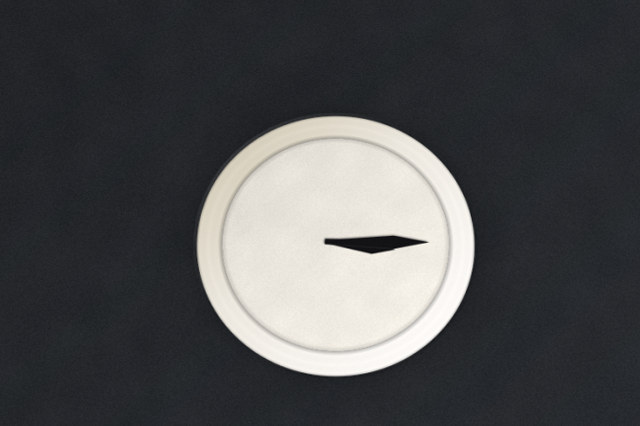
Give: 3:15
